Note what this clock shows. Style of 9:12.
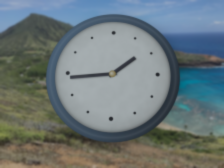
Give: 1:44
